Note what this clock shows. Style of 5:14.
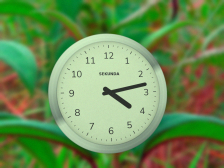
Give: 4:13
